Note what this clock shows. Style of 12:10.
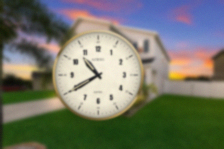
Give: 10:40
